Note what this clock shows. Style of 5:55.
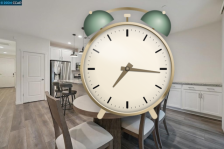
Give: 7:16
